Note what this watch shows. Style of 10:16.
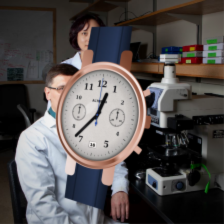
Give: 12:37
